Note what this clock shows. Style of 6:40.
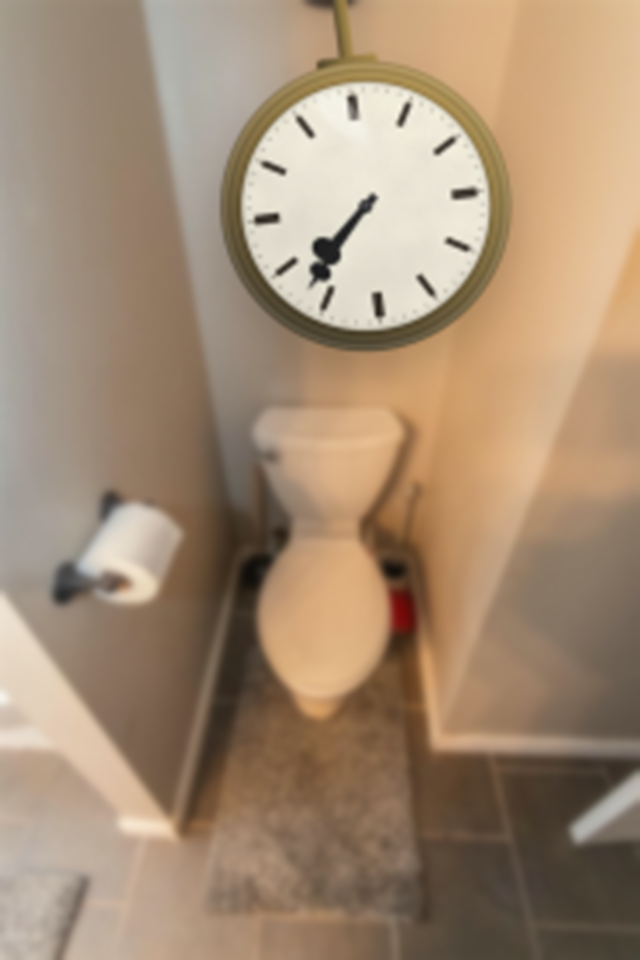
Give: 7:37
